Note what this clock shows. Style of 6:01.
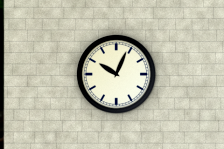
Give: 10:04
